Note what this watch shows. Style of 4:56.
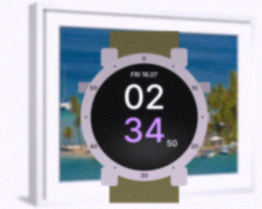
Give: 2:34
